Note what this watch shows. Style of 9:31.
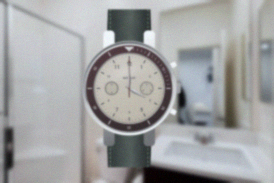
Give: 4:00
